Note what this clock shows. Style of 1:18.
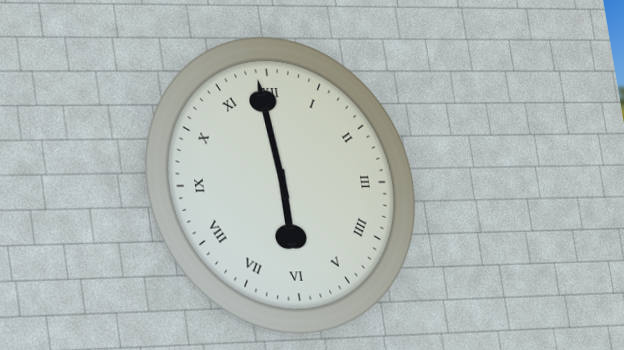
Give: 5:59
